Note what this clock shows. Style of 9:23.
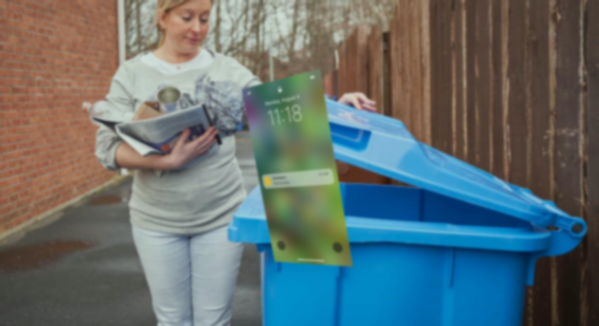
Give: 11:18
